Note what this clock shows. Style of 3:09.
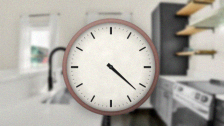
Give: 4:22
